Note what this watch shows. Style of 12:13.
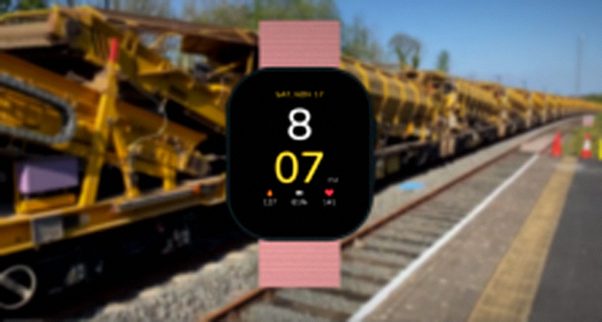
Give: 8:07
